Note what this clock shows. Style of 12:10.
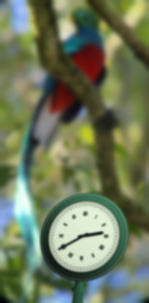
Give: 2:40
